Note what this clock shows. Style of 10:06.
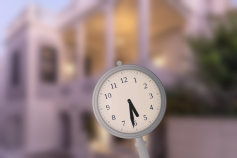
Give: 5:31
